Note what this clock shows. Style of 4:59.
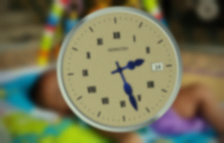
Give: 2:27
